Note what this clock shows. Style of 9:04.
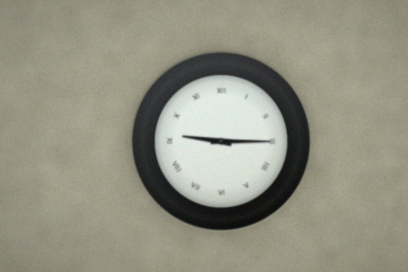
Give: 9:15
